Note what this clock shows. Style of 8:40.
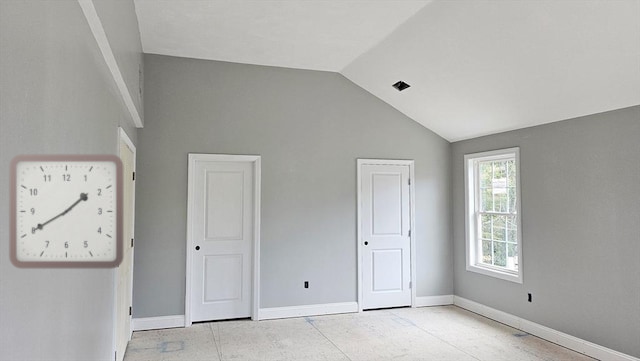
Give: 1:40
